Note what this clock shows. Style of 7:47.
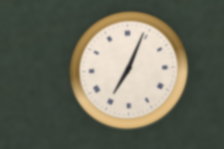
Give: 7:04
